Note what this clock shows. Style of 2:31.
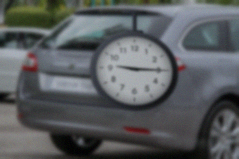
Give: 9:15
